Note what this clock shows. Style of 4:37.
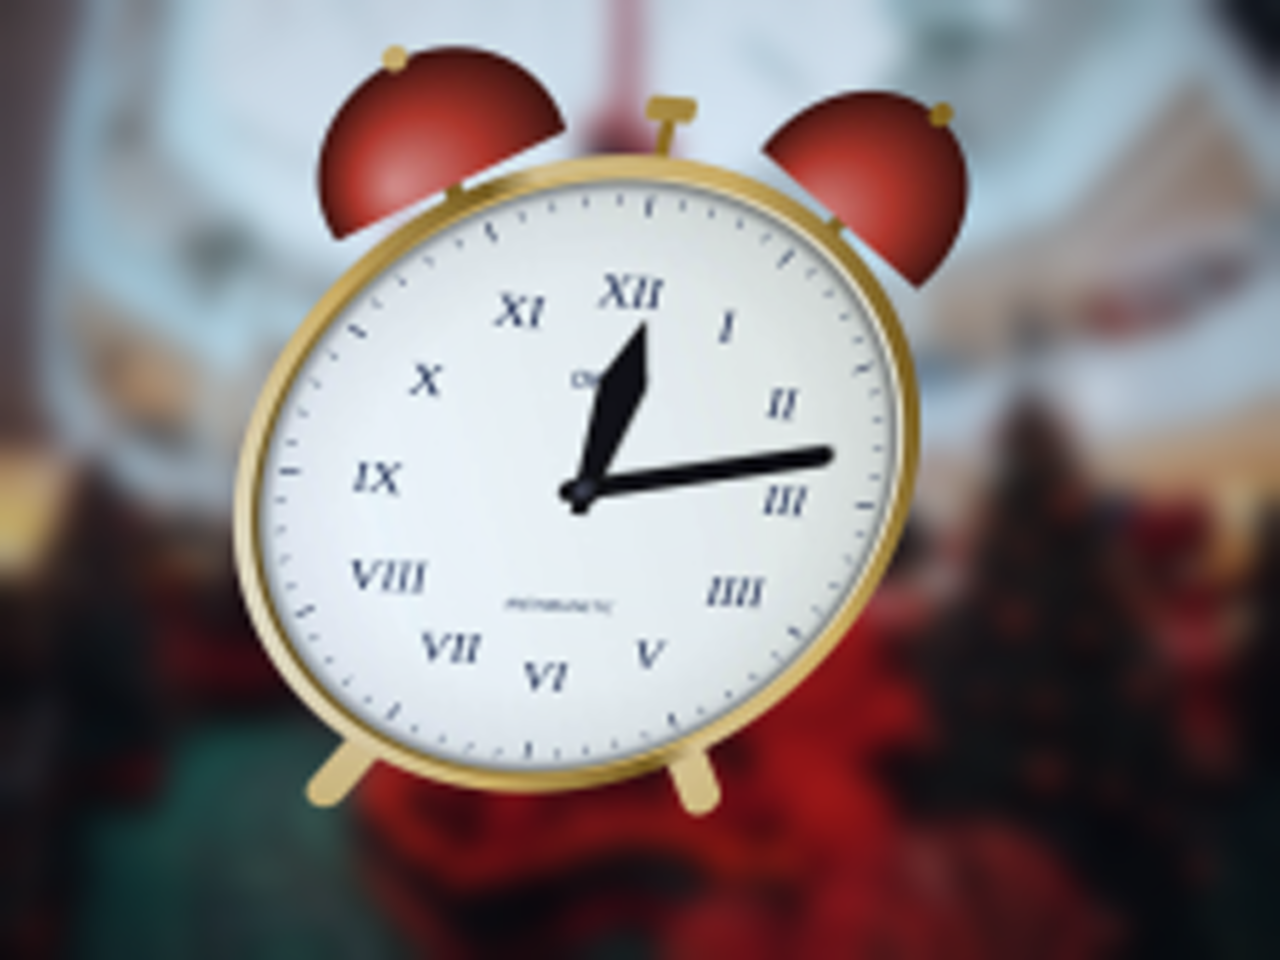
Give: 12:13
